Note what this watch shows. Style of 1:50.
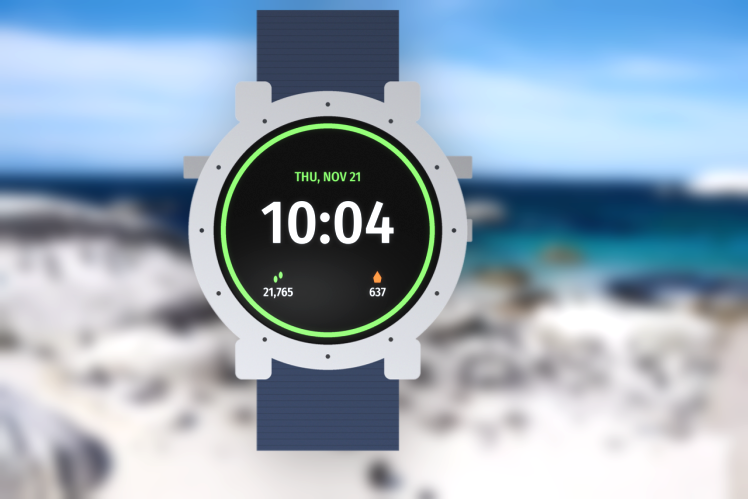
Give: 10:04
